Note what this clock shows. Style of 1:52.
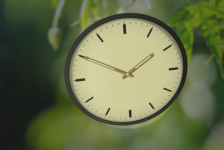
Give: 1:50
